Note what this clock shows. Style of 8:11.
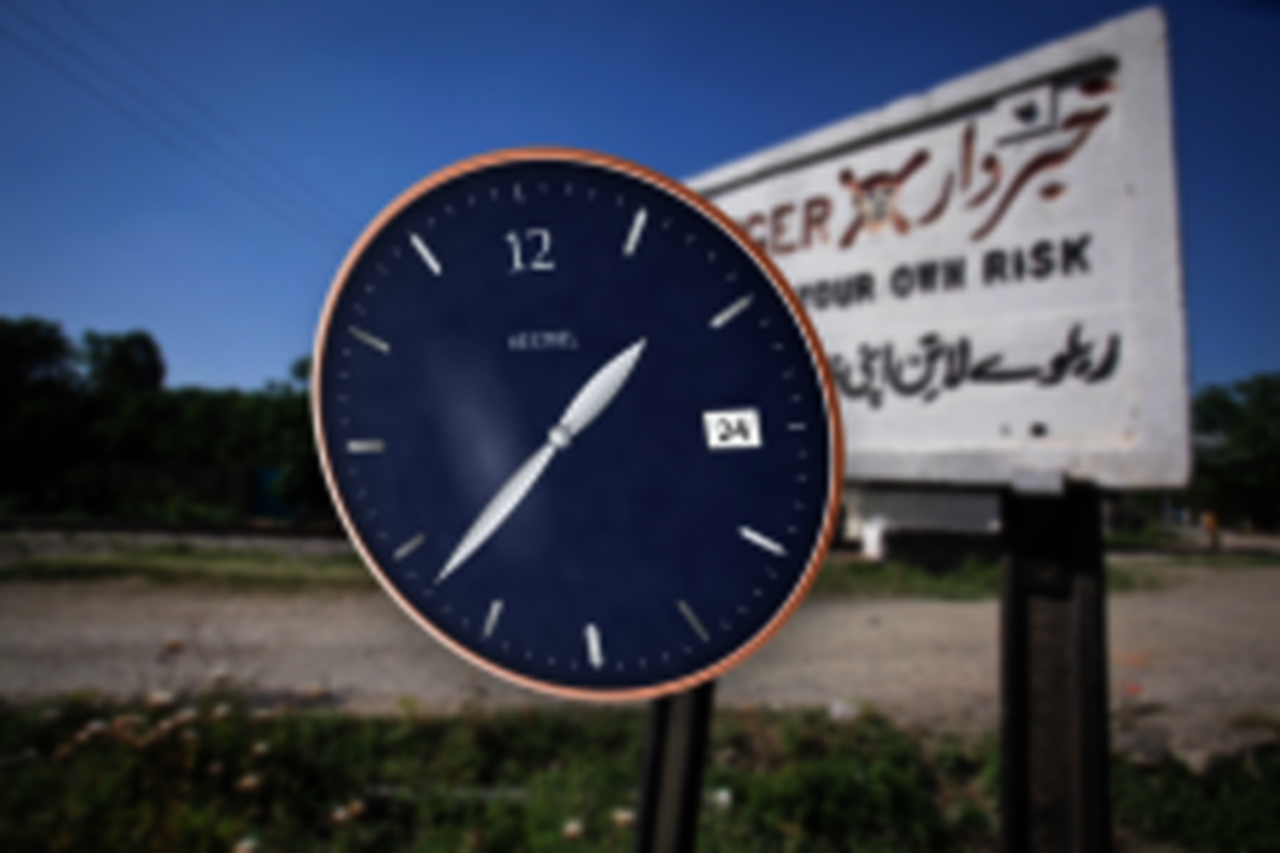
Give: 1:38
